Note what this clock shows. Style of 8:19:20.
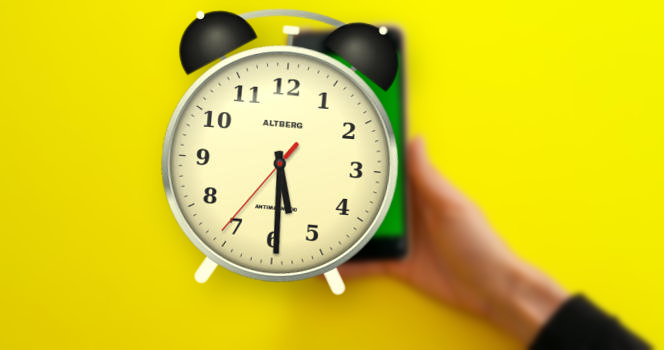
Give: 5:29:36
